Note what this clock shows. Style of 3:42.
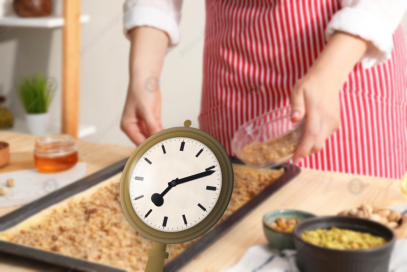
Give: 7:11
